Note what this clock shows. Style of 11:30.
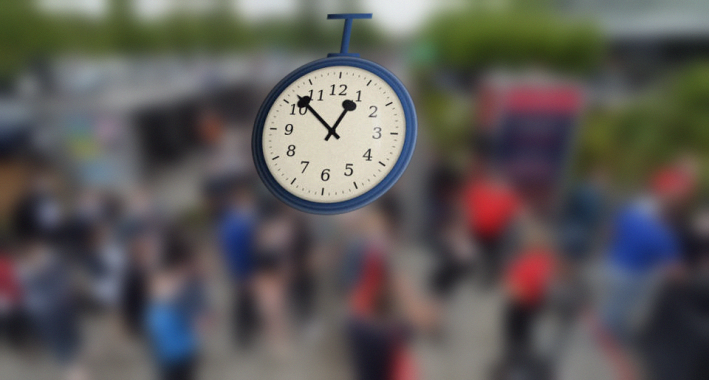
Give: 12:52
